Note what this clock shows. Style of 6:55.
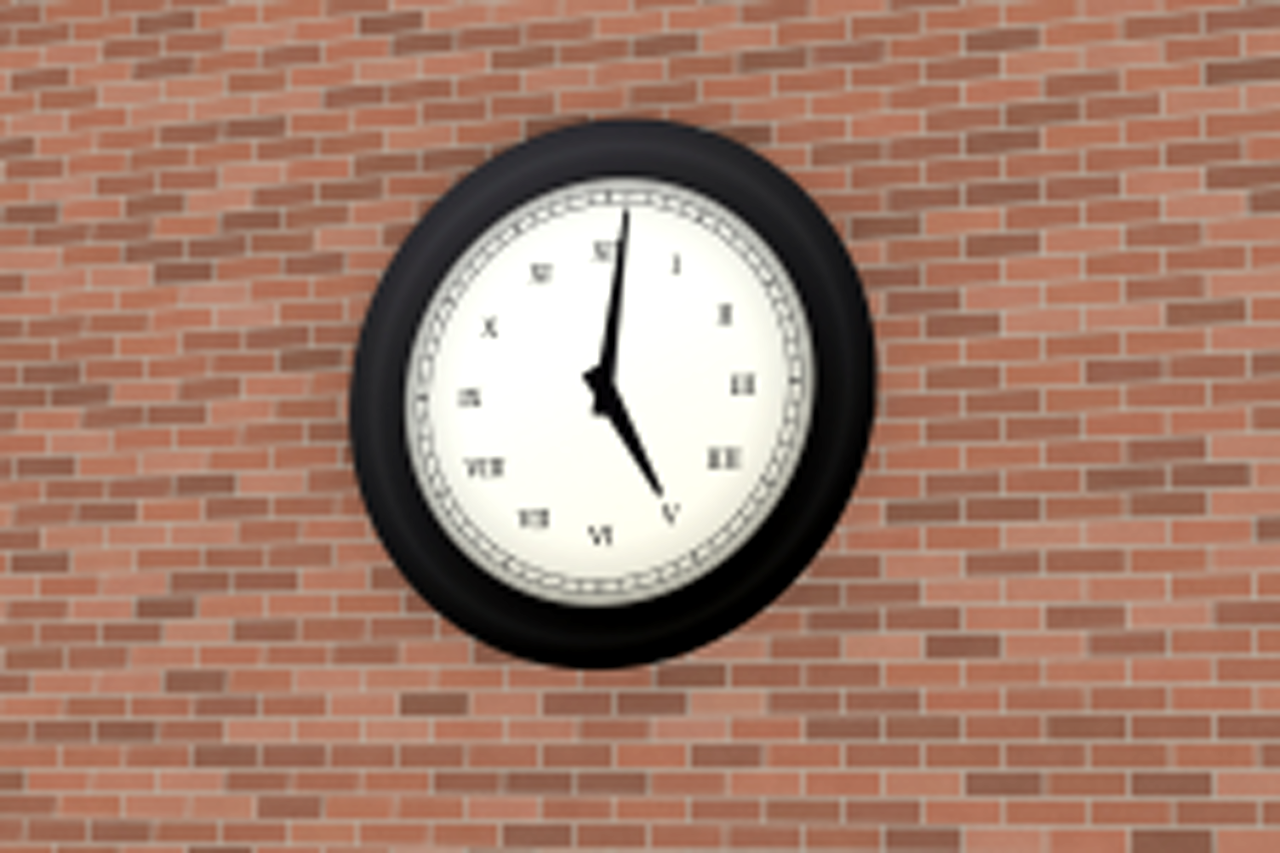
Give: 5:01
